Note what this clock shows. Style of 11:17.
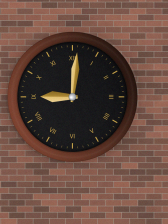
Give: 9:01
